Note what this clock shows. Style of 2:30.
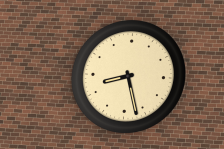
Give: 8:27
